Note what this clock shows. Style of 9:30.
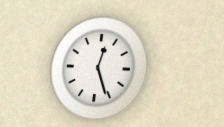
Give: 12:26
